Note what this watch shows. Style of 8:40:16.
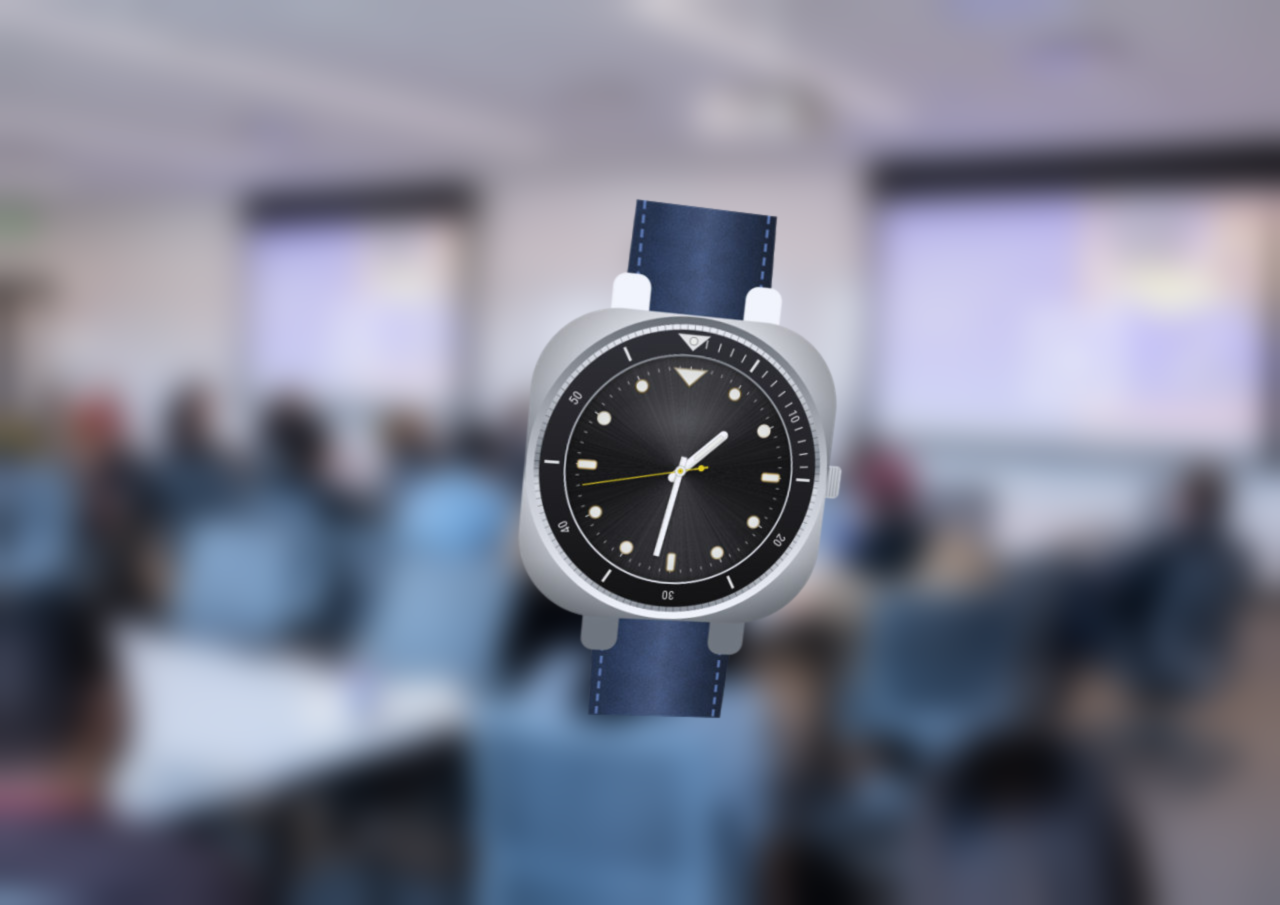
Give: 1:31:43
